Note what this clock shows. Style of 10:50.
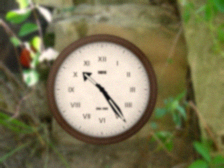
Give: 10:24
